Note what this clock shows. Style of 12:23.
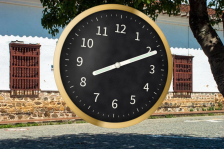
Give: 8:11
